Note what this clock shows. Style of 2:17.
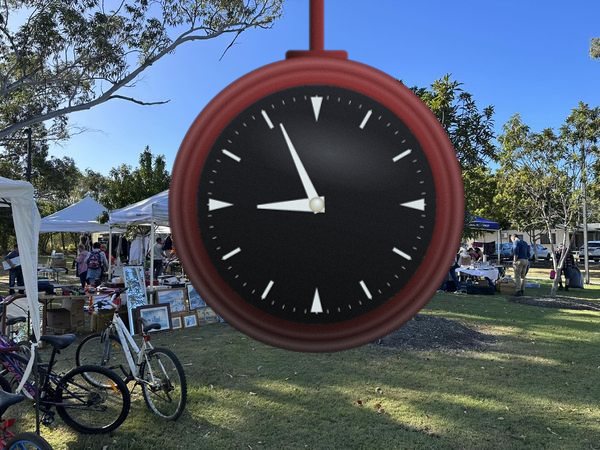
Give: 8:56
